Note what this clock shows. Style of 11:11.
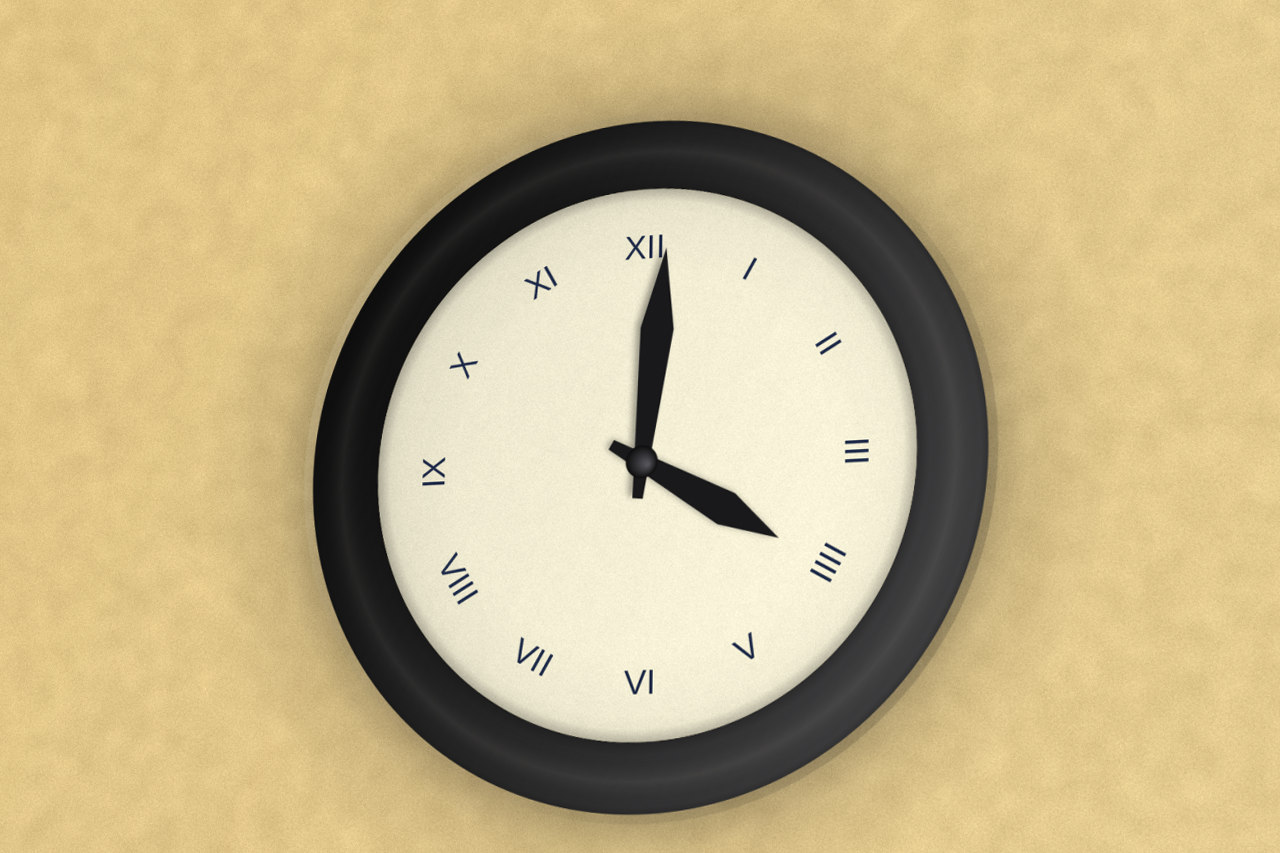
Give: 4:01
